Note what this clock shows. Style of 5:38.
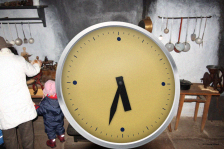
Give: 5:33
